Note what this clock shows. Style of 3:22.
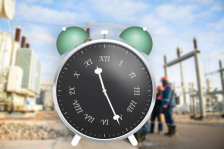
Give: 11:26
